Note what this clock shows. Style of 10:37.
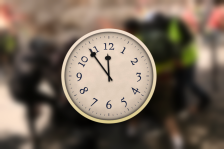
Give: 11:54
